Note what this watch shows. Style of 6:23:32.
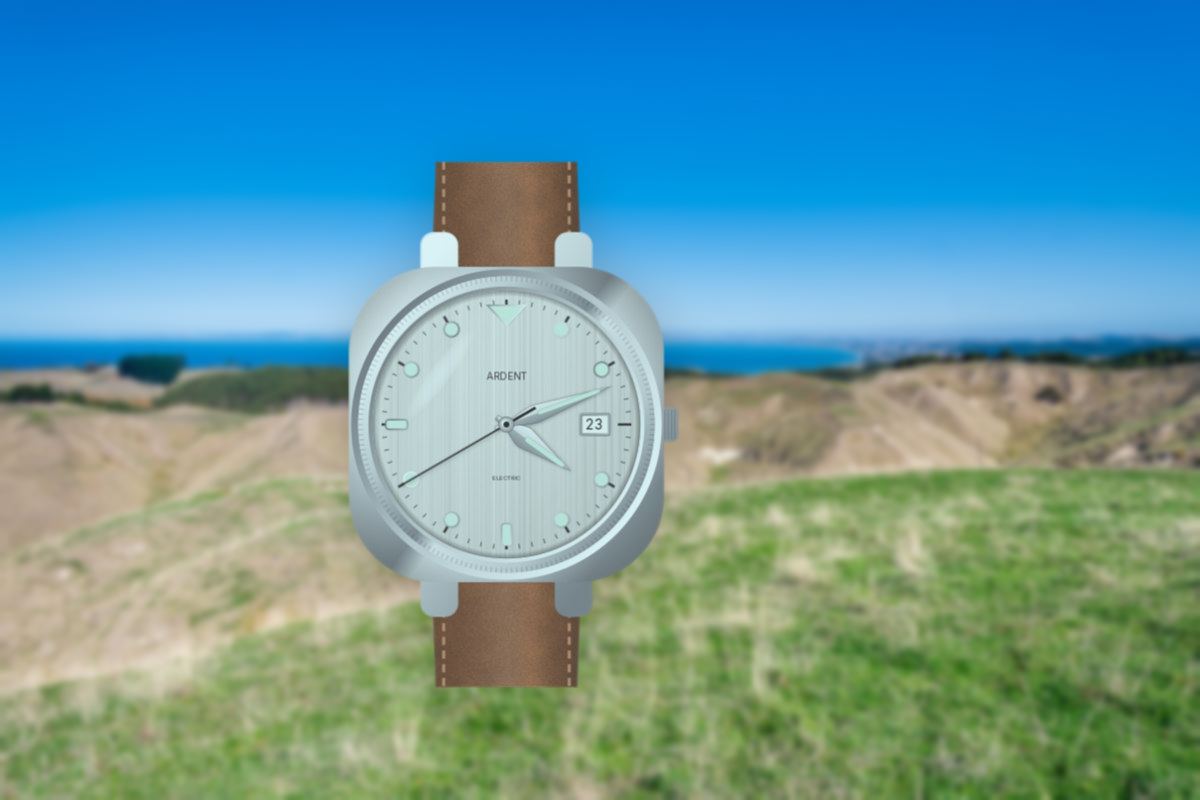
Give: 4:11:40
